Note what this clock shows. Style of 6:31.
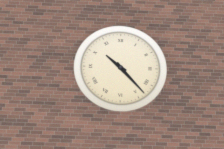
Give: 10:23
